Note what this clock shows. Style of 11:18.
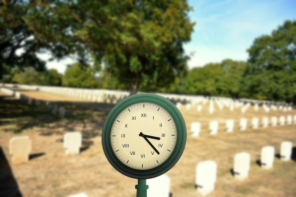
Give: 3:23
